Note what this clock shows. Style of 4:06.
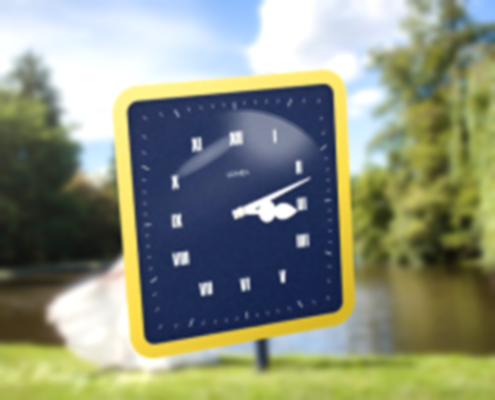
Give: 3:12
